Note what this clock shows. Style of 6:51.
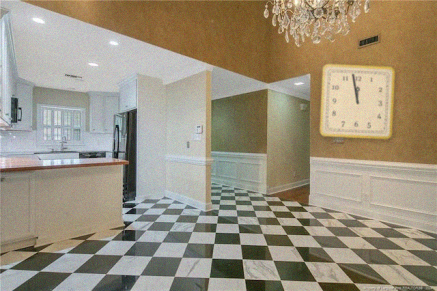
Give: 11:58
